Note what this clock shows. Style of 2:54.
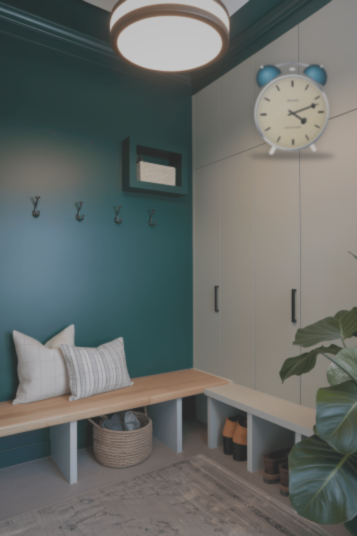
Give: 4:12
